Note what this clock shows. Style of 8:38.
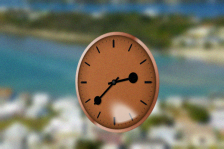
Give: 2:38
